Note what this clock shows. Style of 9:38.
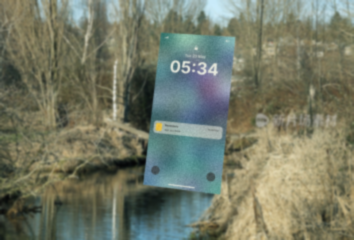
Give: 5:34
